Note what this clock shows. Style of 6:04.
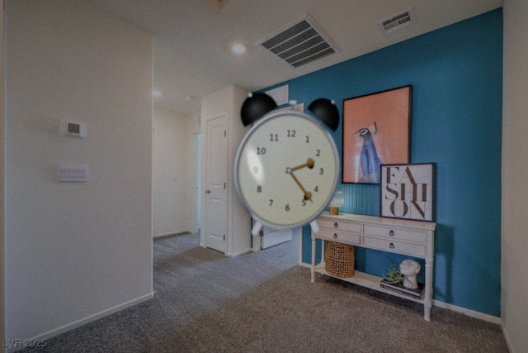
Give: 2:23
